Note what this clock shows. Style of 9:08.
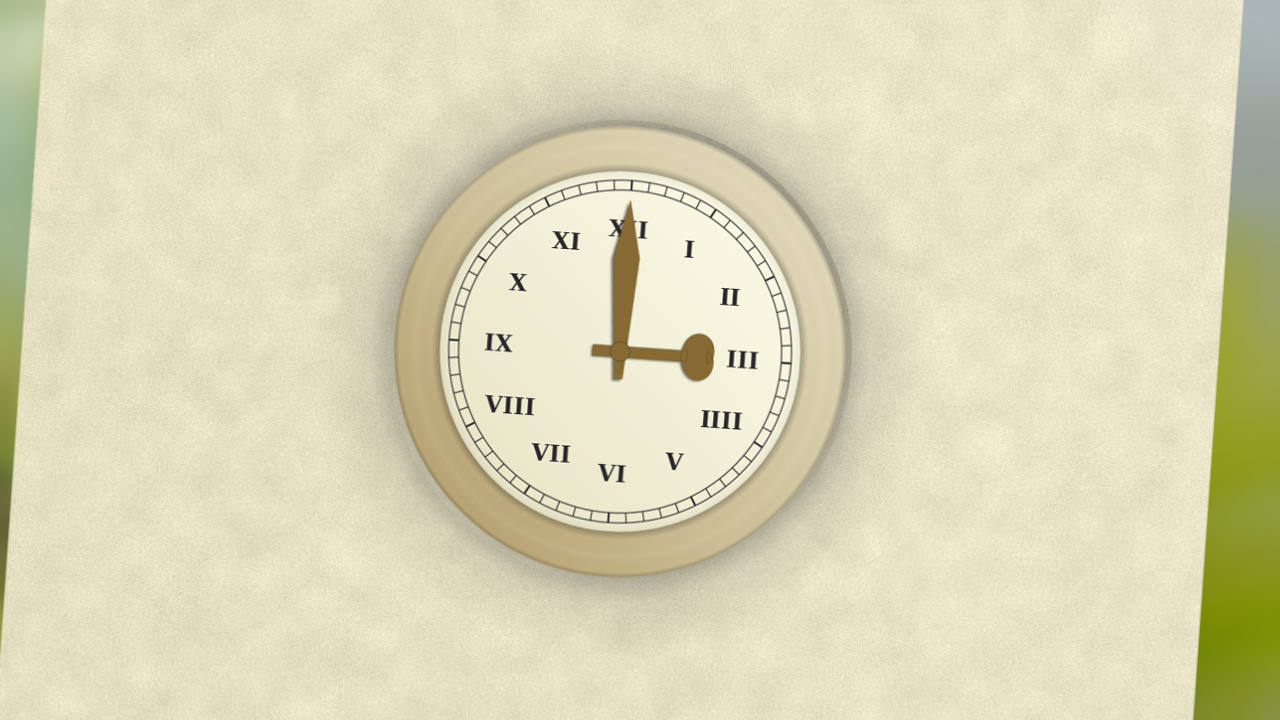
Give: 3:00
